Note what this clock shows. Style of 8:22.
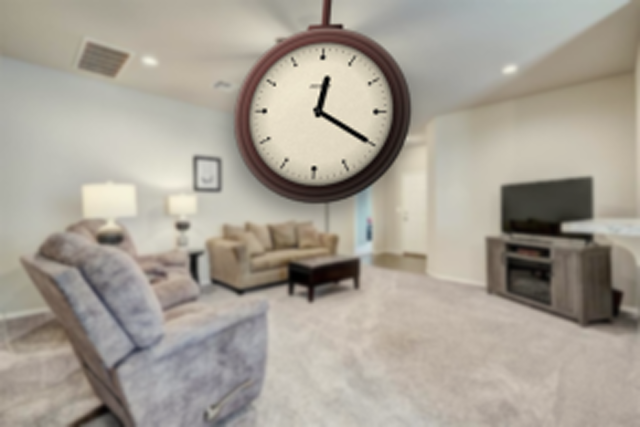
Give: 12:20
